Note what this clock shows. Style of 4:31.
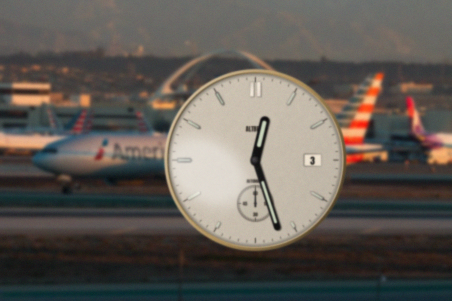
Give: 12:27
